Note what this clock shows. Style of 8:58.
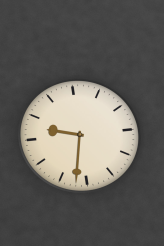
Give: 9:32
